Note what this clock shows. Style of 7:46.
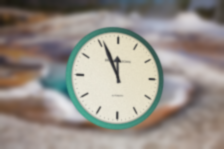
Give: 11:56
